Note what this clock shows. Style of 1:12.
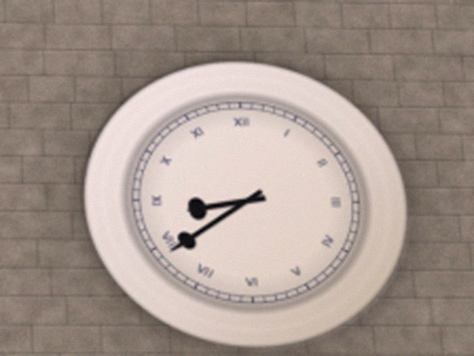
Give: 8:39
